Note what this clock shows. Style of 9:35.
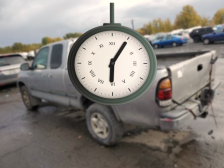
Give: 6:05
